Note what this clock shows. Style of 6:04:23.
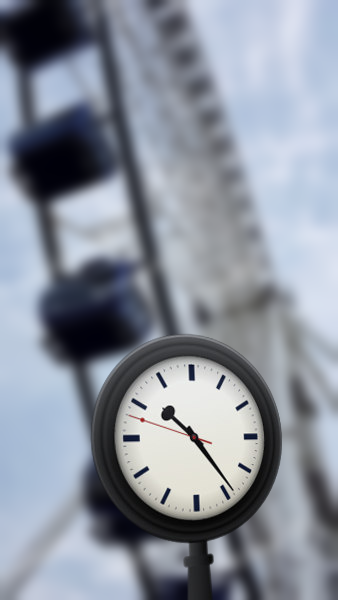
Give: 10:23:48
